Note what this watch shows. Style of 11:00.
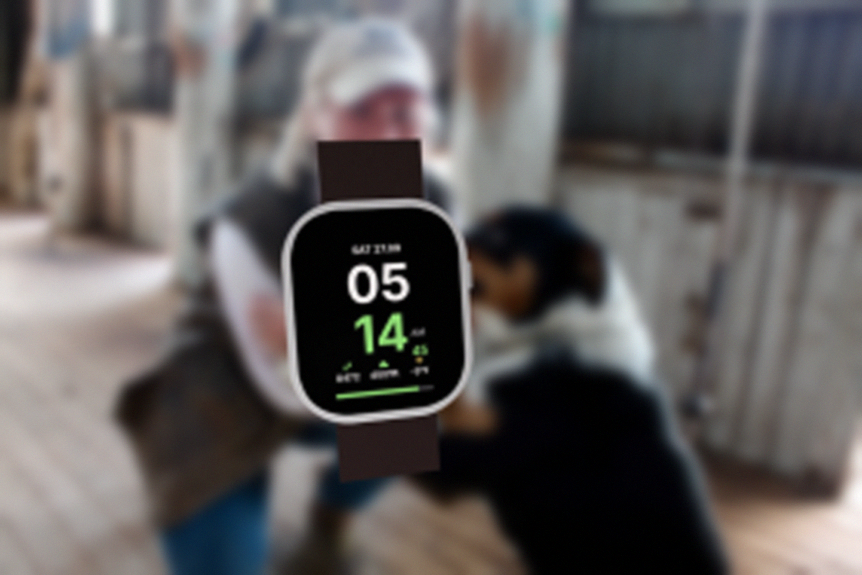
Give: 5:14
